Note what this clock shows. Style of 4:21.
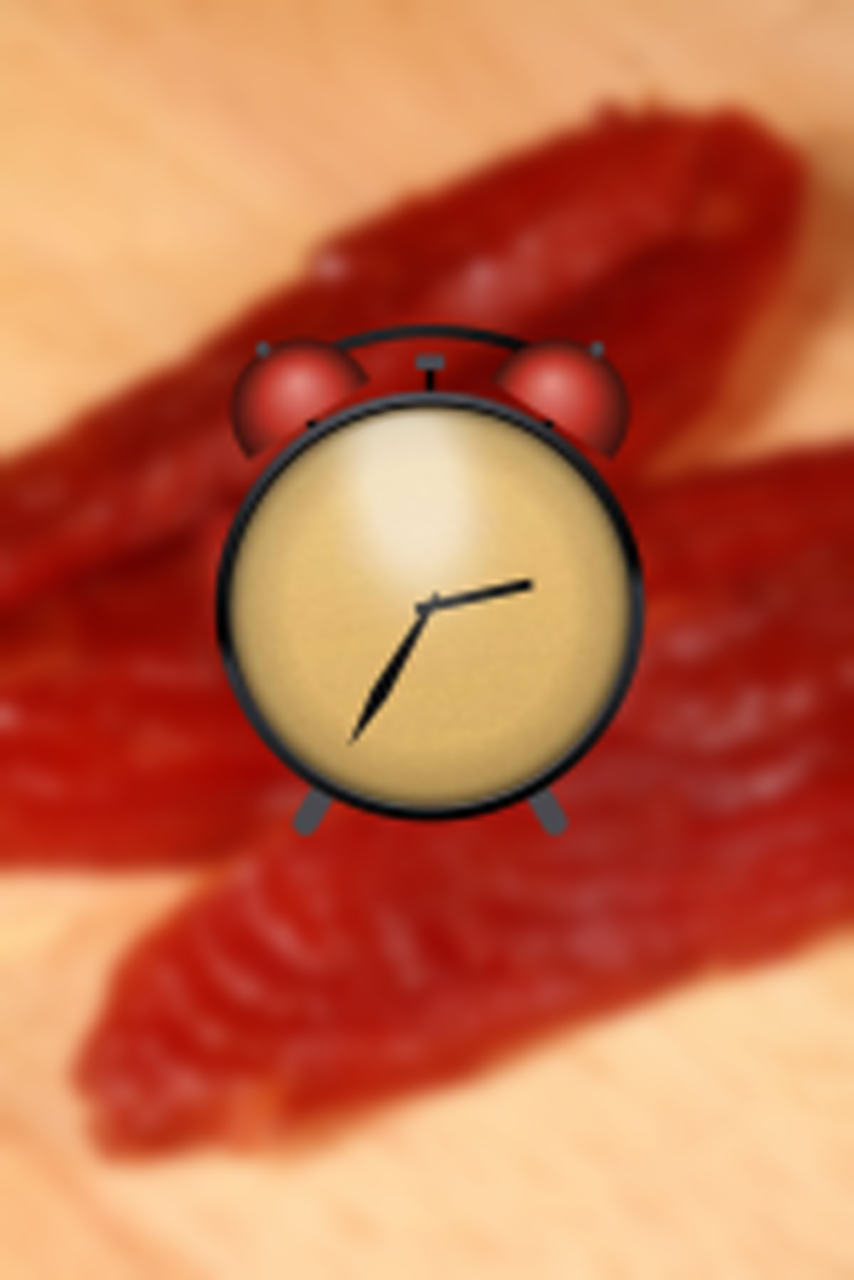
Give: 2:35
